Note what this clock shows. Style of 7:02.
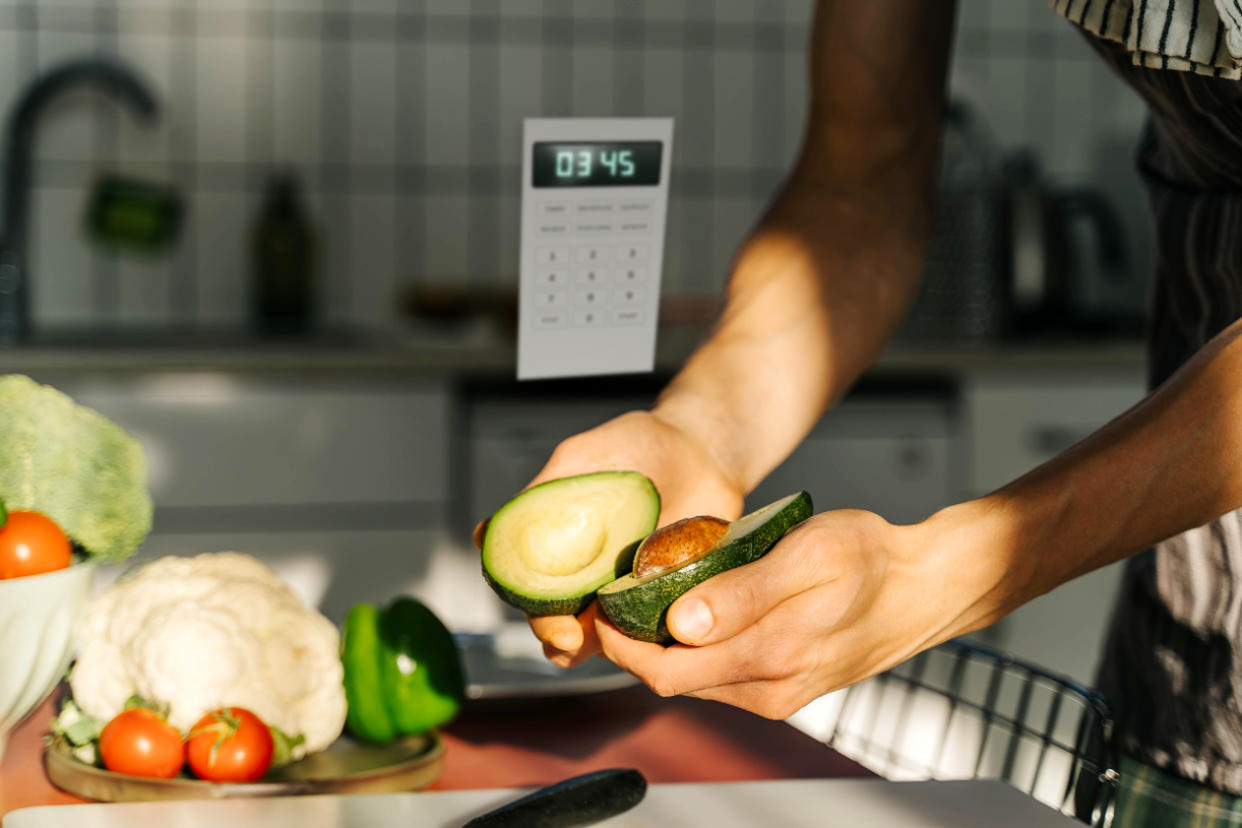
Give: 3:45
